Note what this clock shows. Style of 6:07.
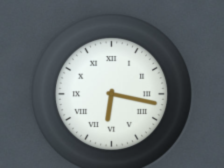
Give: 6:17
